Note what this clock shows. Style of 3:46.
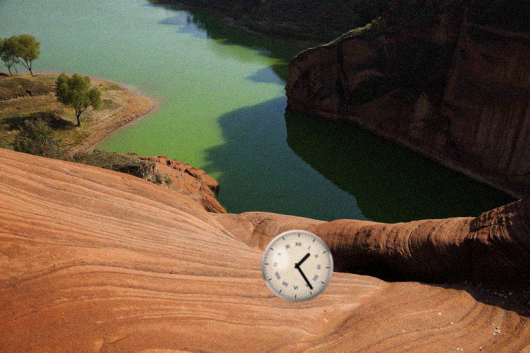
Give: 1:24
